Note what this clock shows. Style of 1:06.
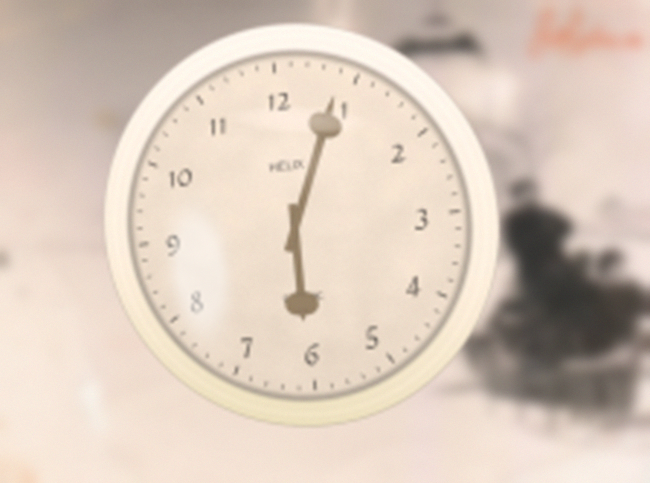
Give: 6:04
